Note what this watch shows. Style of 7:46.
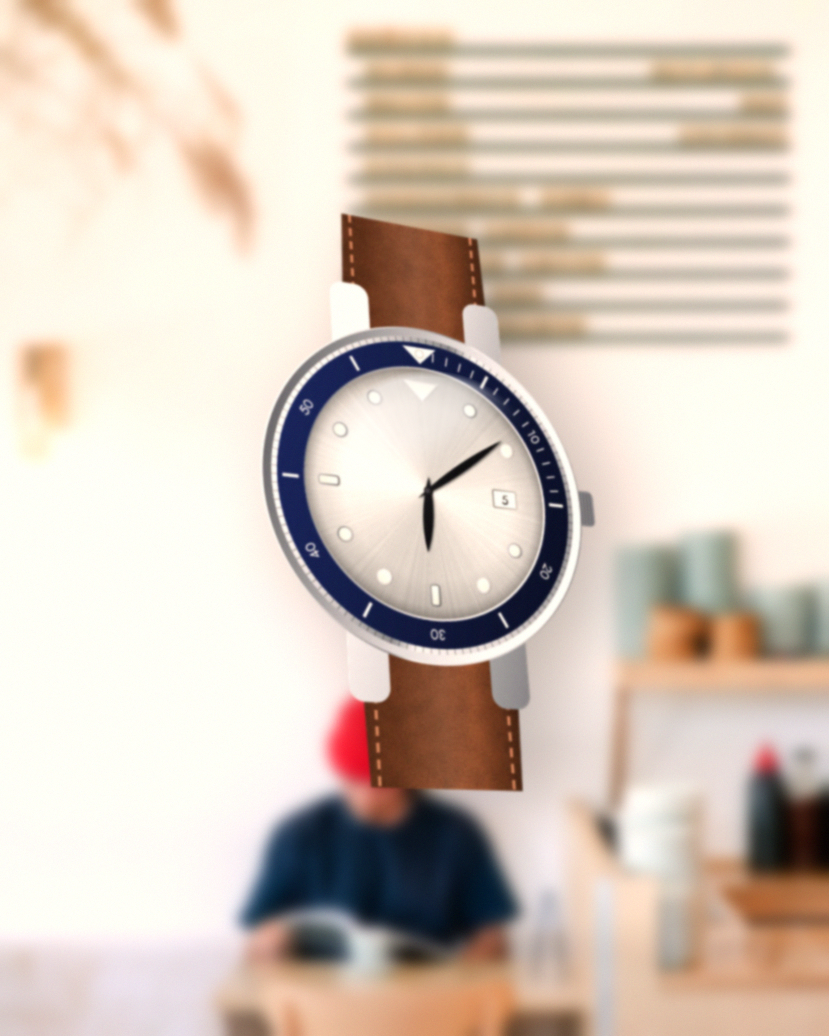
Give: 6:09
